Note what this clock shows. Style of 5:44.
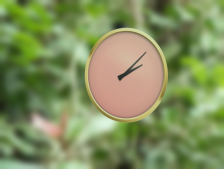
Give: 2:08
